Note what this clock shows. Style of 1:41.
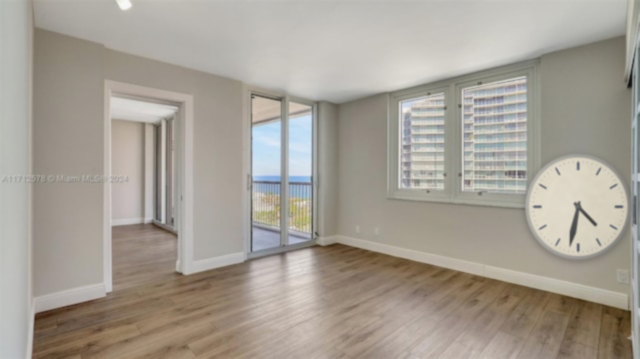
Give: 4:32
